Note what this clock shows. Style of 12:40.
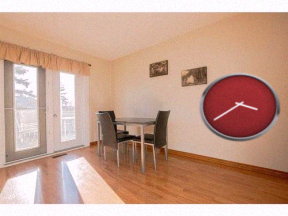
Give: 3:39
